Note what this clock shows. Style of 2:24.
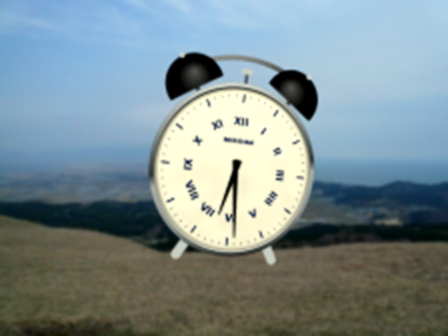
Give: 6:29
